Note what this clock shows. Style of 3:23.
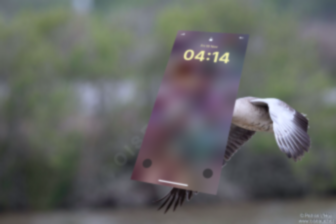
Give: 4:14
